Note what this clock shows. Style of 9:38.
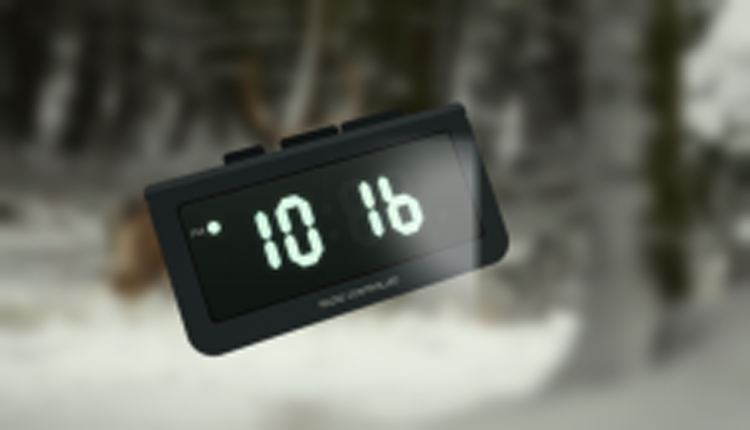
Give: 10:16
